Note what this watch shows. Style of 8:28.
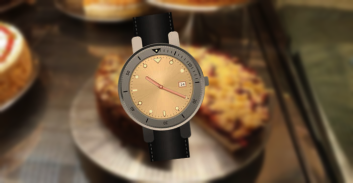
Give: 10:20
